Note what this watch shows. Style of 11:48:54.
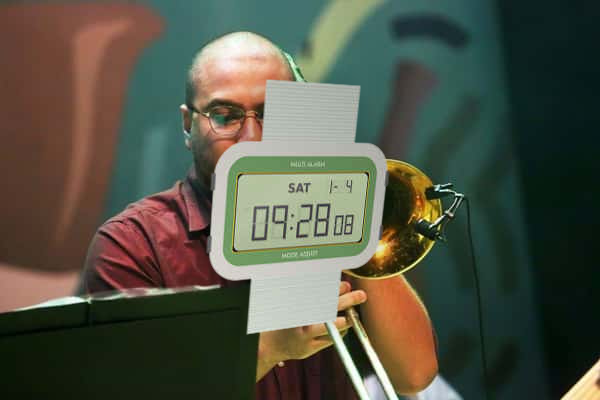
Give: 9:28:08
